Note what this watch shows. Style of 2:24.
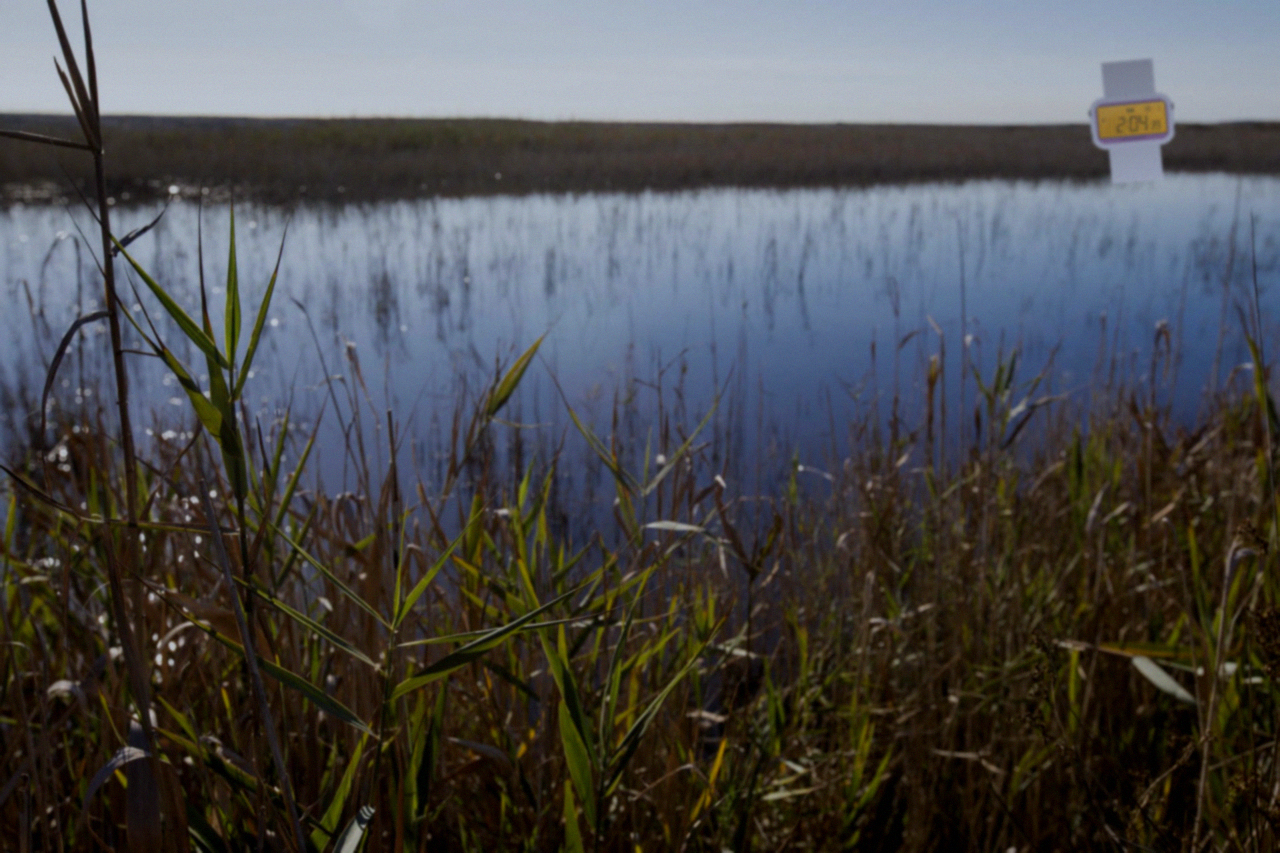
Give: 2:04
